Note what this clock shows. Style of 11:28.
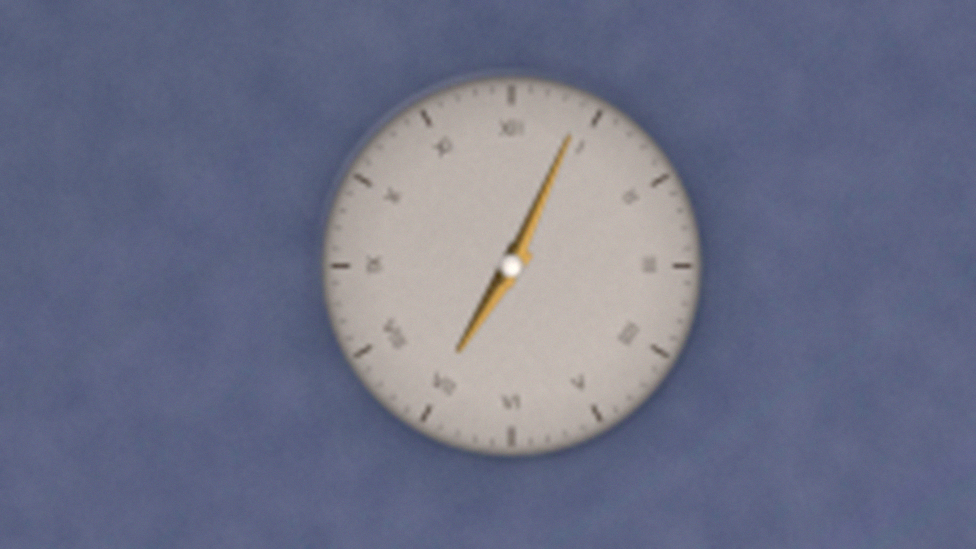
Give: 7:04
